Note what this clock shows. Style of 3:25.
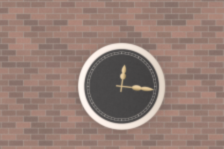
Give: 12:16
